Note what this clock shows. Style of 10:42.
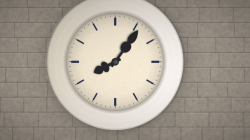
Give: 8:06
